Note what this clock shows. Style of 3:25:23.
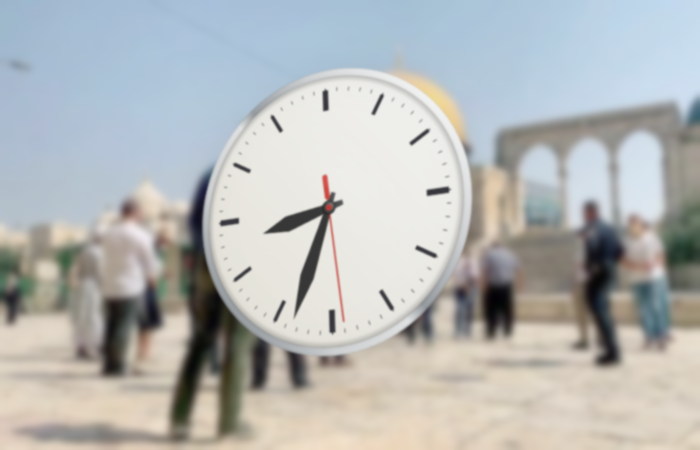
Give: 8:33:29
